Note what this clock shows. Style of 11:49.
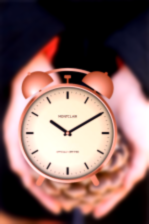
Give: 10:10
